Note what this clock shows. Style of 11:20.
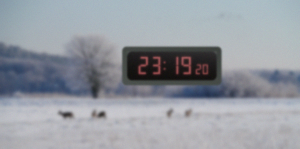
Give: 23:19
